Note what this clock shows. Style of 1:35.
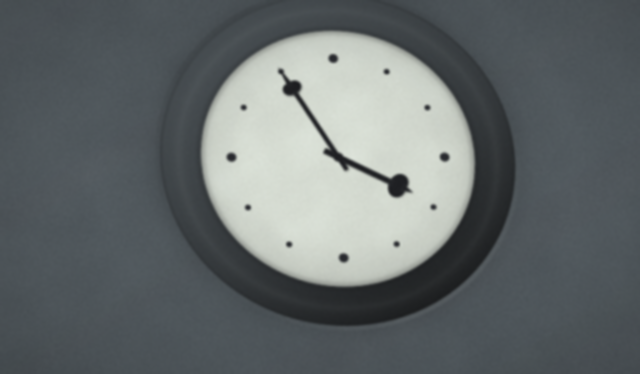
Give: 3:55
